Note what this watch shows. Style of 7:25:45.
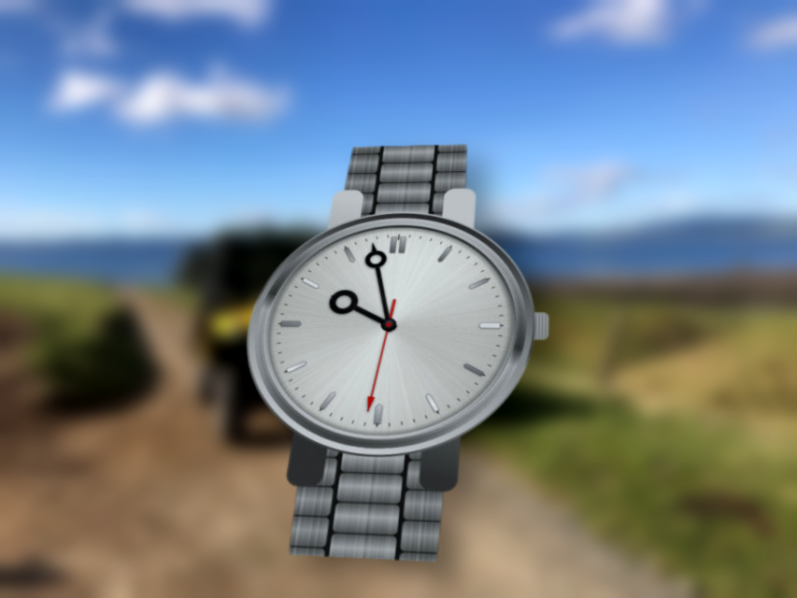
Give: 9:57:31
